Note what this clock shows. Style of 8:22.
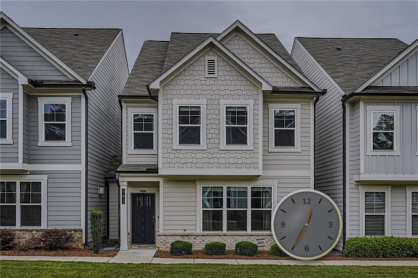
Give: 12:35
